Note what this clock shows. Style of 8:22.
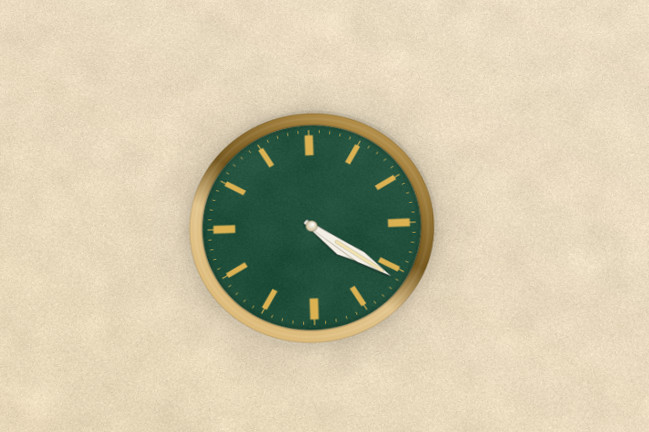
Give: 4:21
